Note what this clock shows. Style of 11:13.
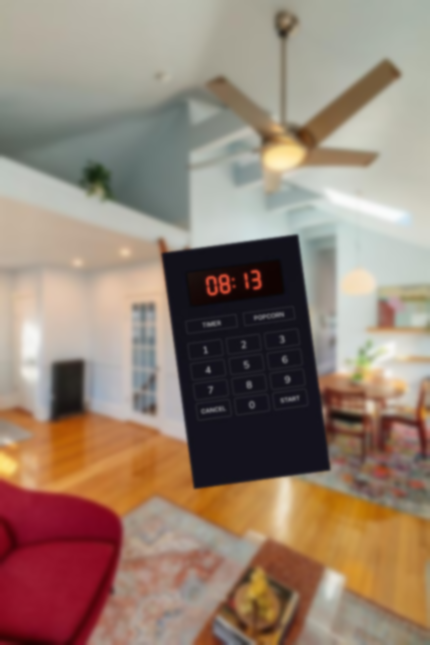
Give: 8:13
